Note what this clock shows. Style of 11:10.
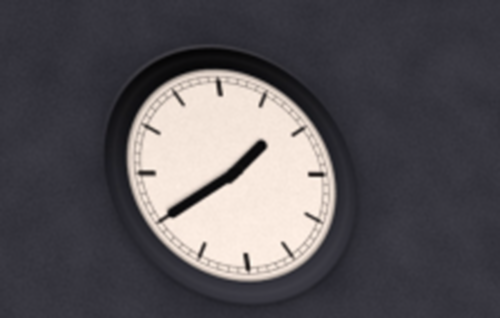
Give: 1:40
